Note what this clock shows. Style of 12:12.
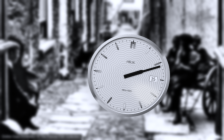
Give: 2:11
